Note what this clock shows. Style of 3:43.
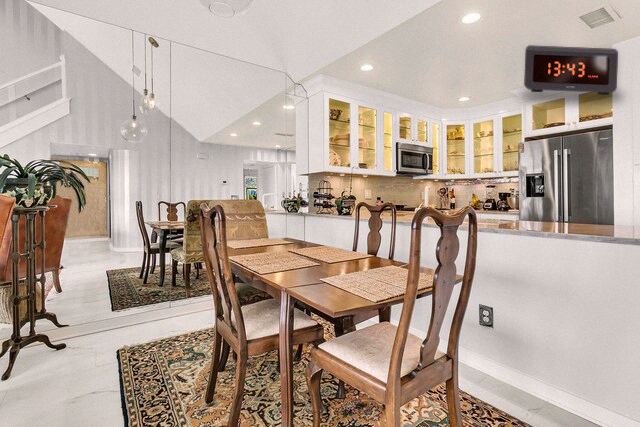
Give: 13:43
